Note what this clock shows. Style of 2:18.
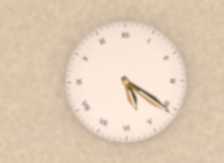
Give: 5:21
